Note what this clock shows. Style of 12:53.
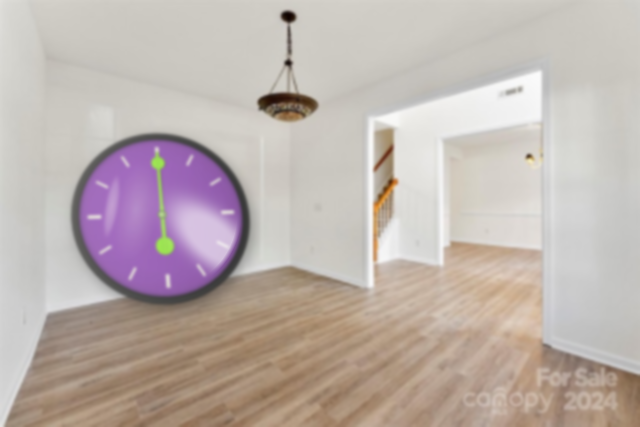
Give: 6:00
